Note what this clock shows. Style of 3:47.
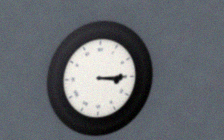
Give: 3:15
